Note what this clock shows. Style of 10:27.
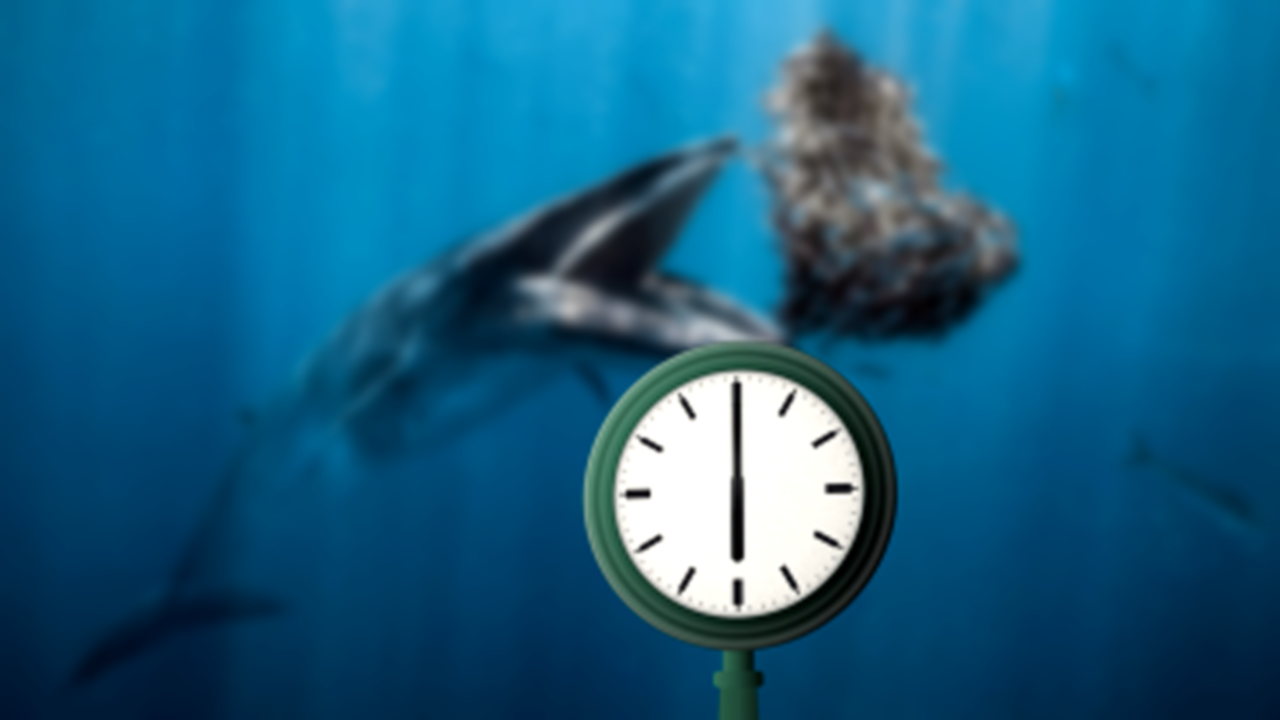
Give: 6:00
